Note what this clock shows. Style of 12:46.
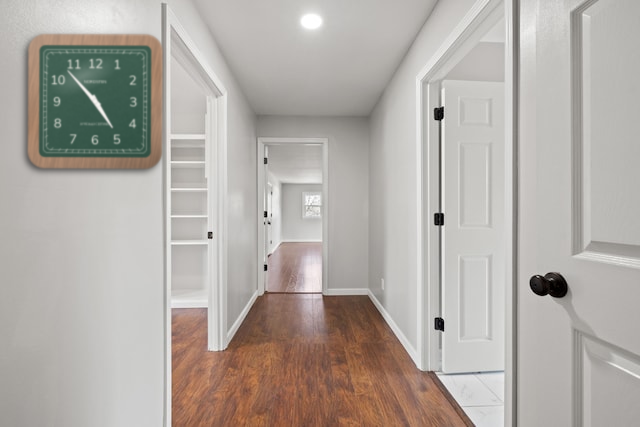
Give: 4:53
